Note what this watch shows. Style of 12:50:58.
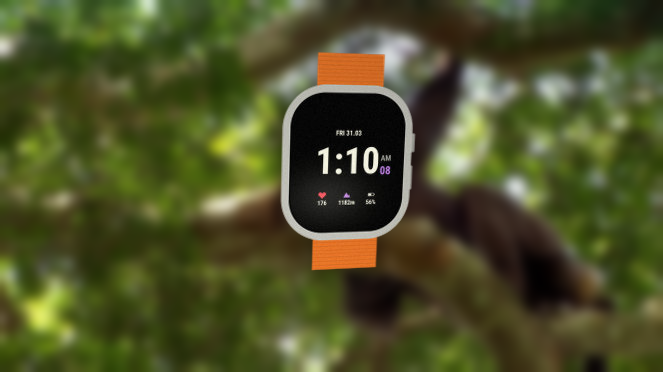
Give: 1:10:08
